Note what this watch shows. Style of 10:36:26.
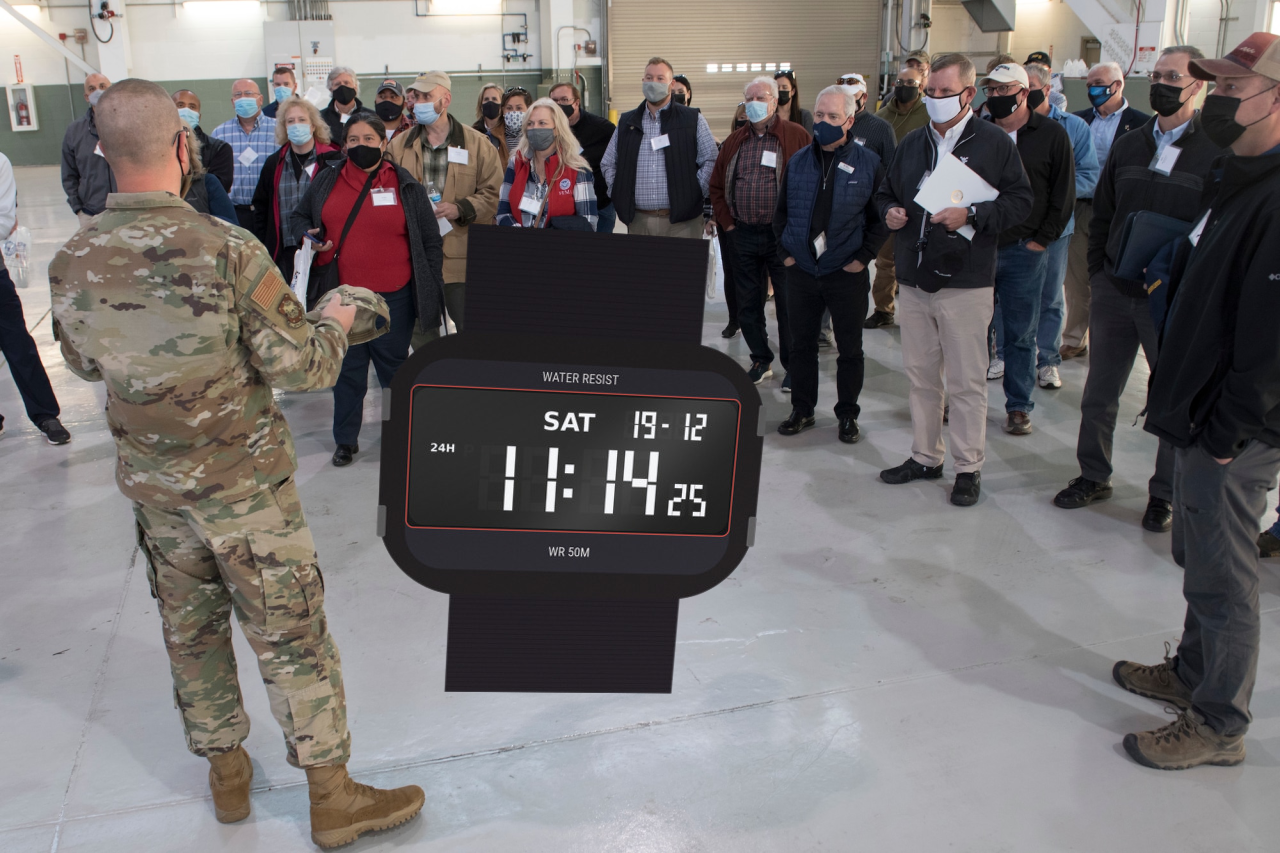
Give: 11:14:25
